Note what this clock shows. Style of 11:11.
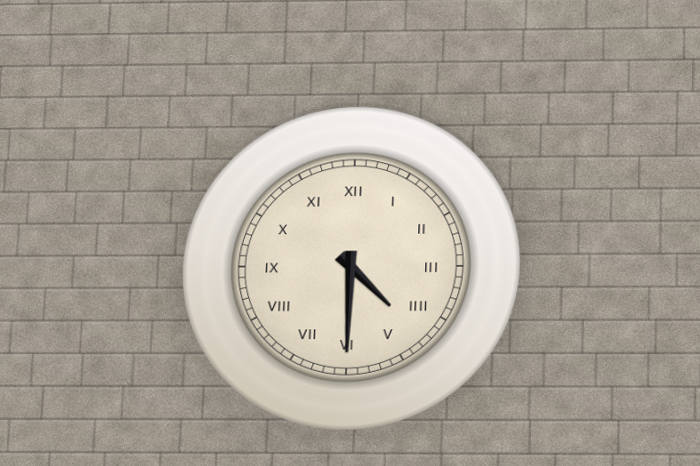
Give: 4:30
